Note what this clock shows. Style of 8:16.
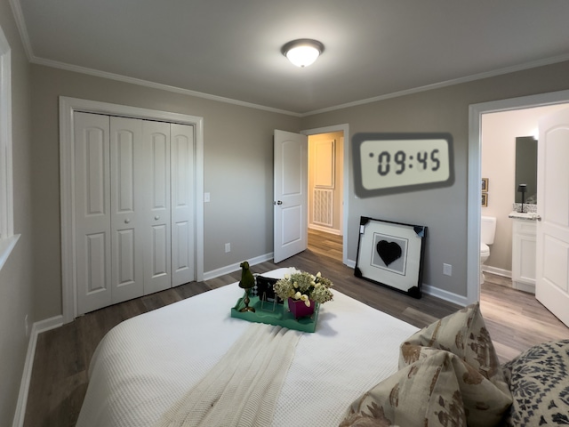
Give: 9:45
